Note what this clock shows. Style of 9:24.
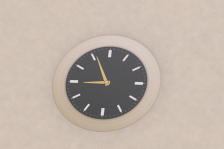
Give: 8:56
